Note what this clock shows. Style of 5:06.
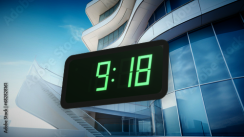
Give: 9:18
